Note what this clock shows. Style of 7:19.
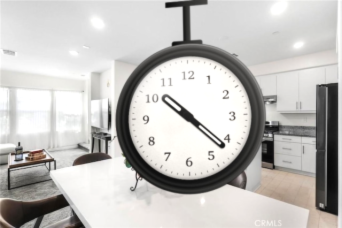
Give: 10:22
